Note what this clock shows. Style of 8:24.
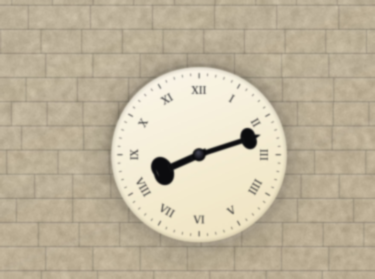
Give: 8:12
